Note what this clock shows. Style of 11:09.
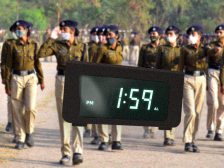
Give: 1:59
